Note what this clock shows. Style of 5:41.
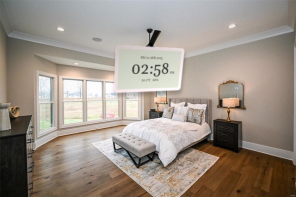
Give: 2:58
